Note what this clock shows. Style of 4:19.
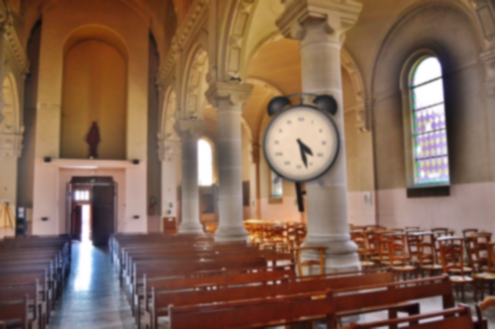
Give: 4:27
